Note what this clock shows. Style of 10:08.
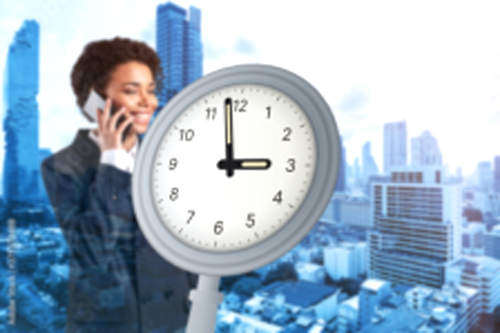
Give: 2:58
